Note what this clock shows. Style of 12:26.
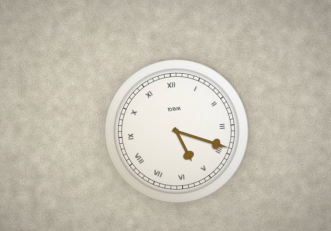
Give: 5:19
